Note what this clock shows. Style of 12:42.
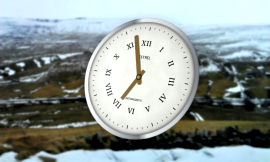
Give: 6:57
